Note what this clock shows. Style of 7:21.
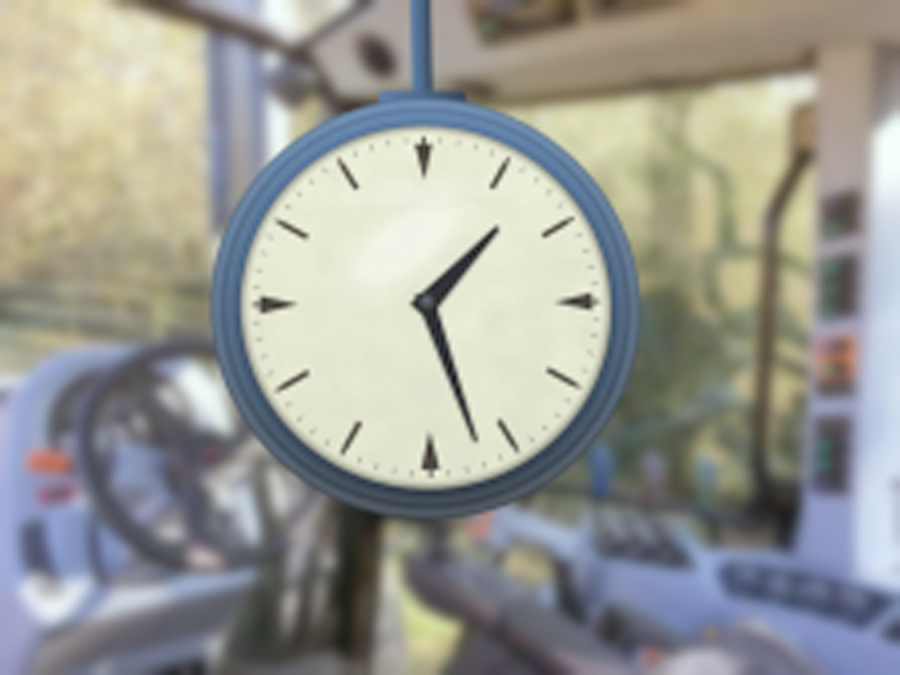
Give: 1:27
